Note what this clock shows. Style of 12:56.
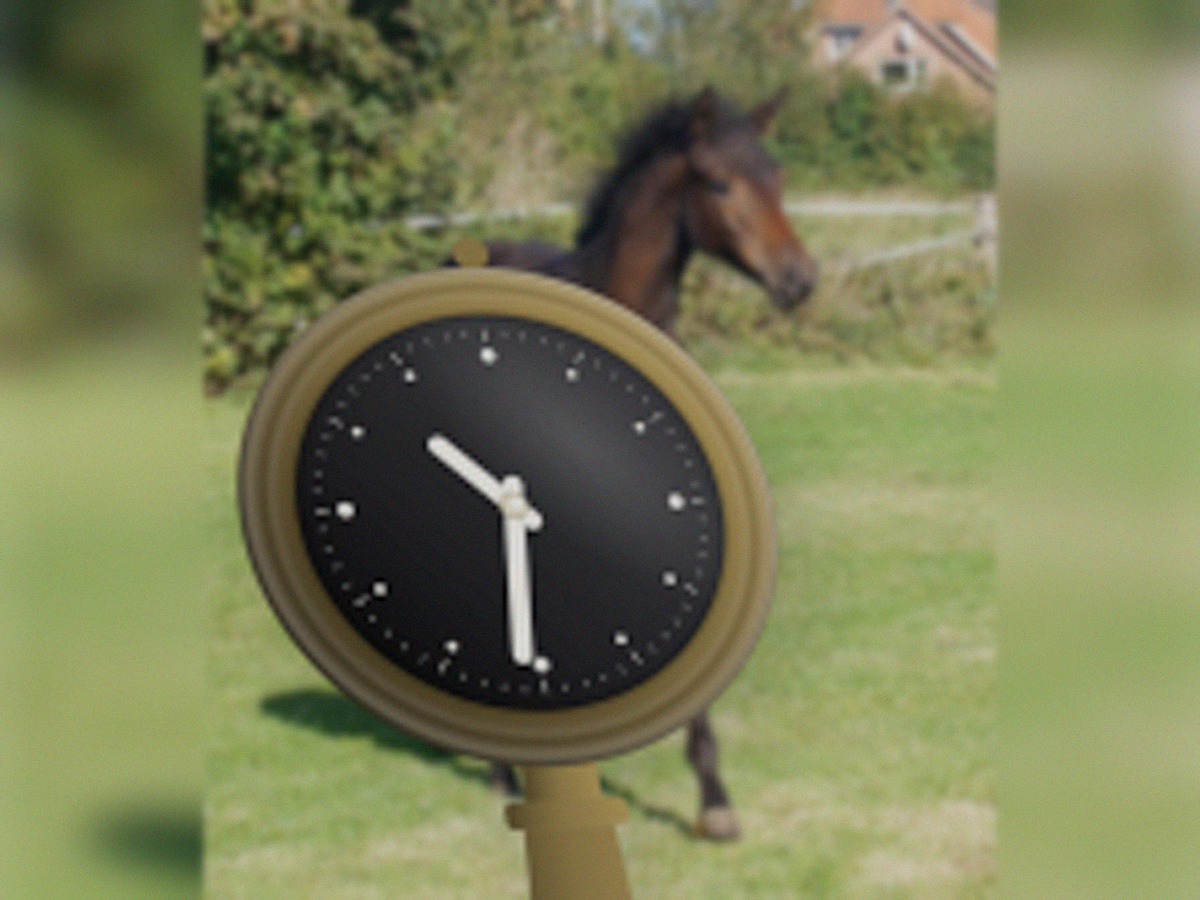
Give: 10:31
